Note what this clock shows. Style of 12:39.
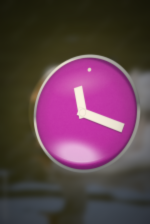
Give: 11:17
